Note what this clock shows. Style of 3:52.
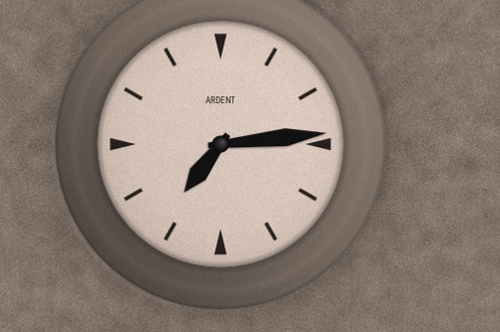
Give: 7:14
